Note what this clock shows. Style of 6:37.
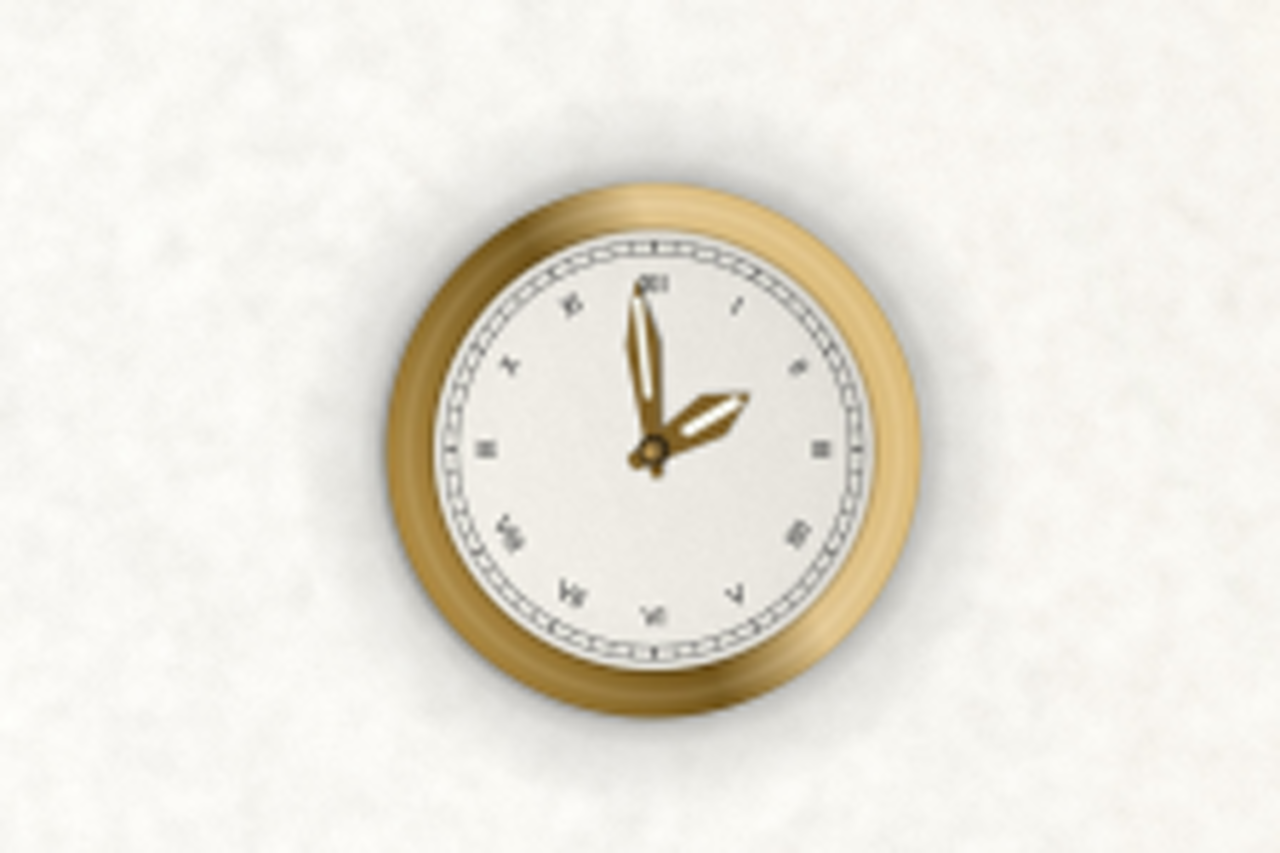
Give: 1:59
